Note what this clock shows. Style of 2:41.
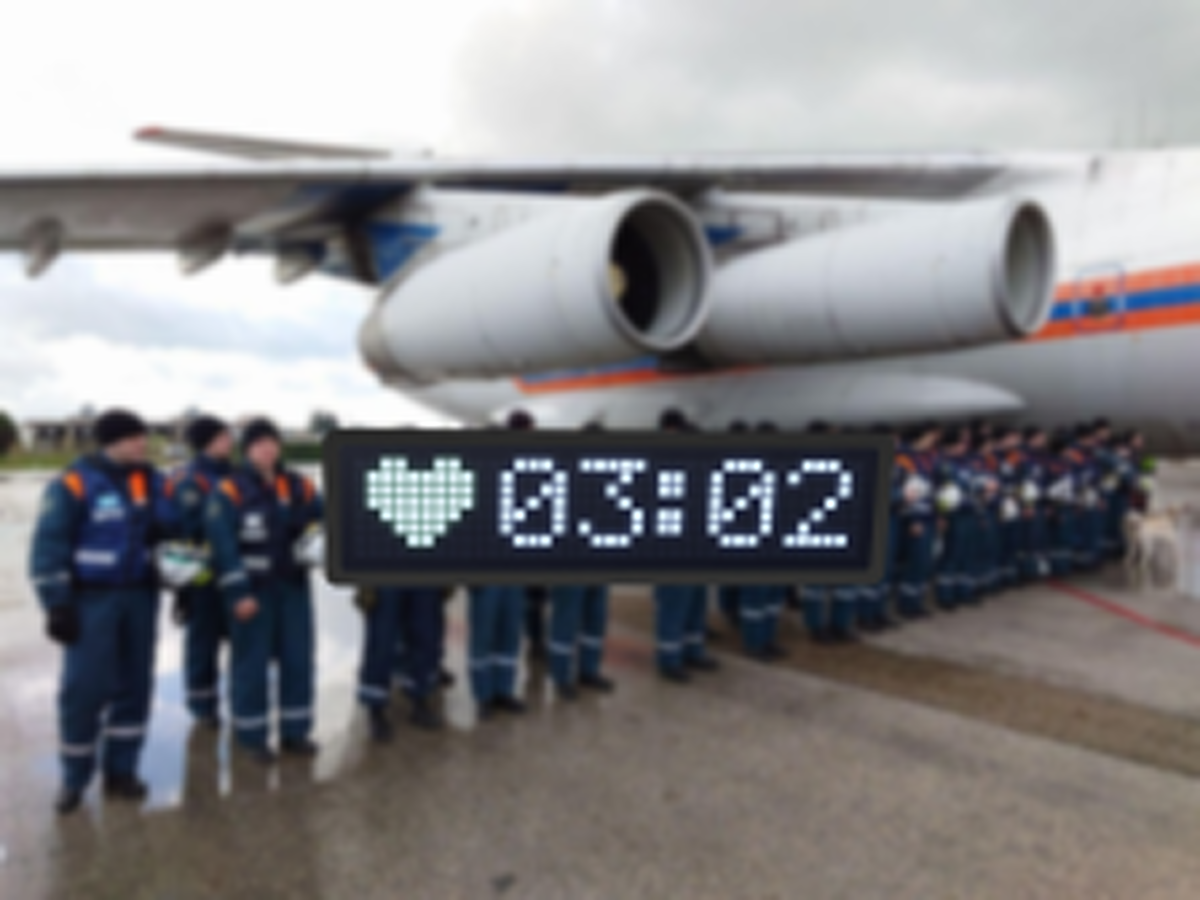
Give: 3:02
